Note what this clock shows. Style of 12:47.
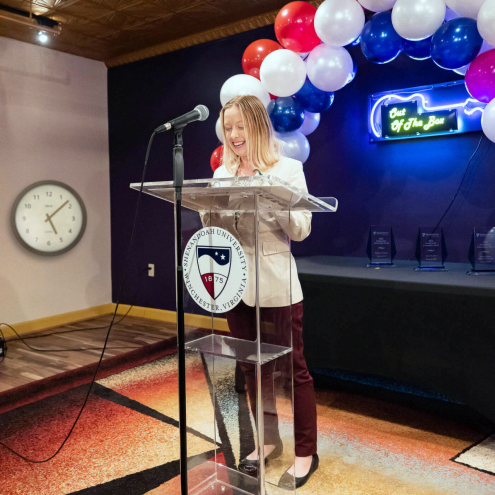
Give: 5:08
